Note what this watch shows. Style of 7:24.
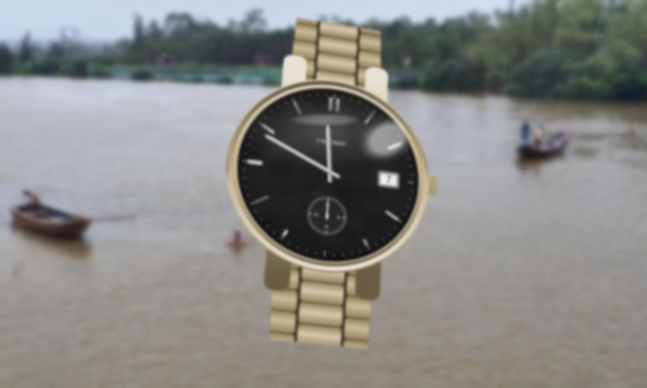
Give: 11:49
